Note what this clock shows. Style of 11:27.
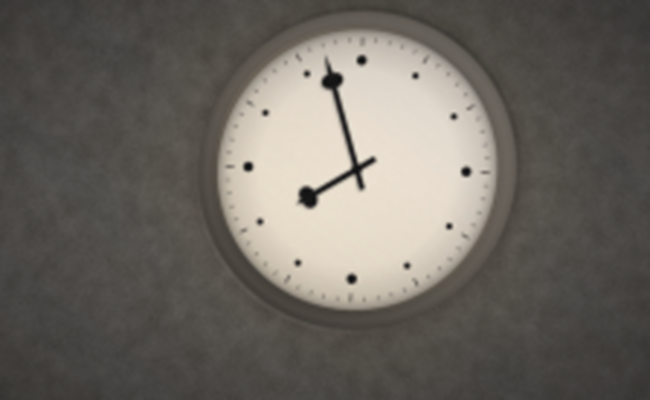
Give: 7:57
